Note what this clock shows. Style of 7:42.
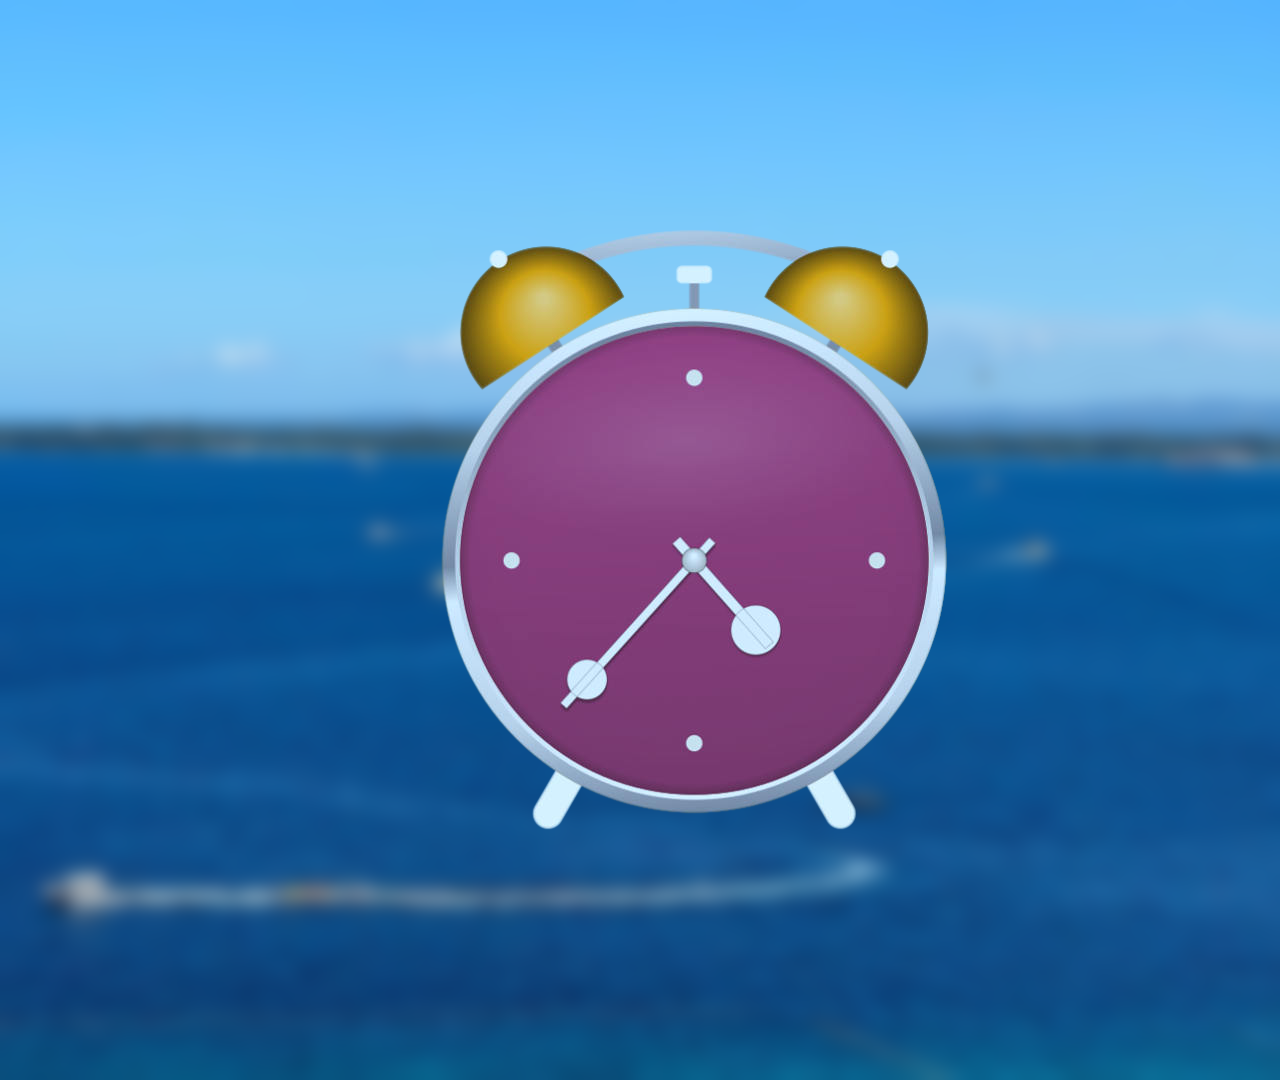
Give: 4:37
